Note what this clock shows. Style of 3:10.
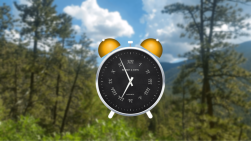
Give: 6:56
